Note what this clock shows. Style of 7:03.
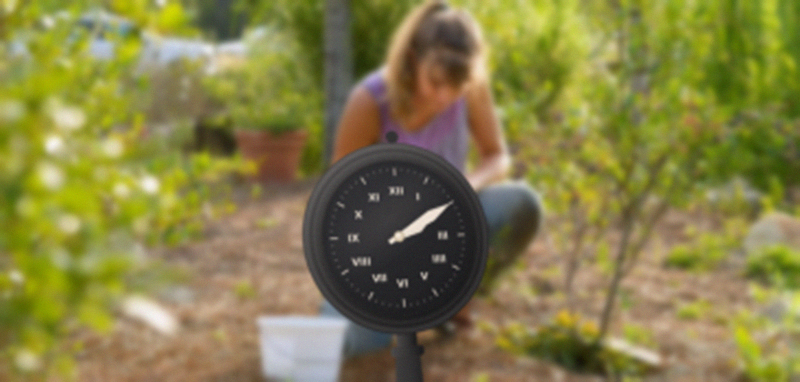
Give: 2:10
